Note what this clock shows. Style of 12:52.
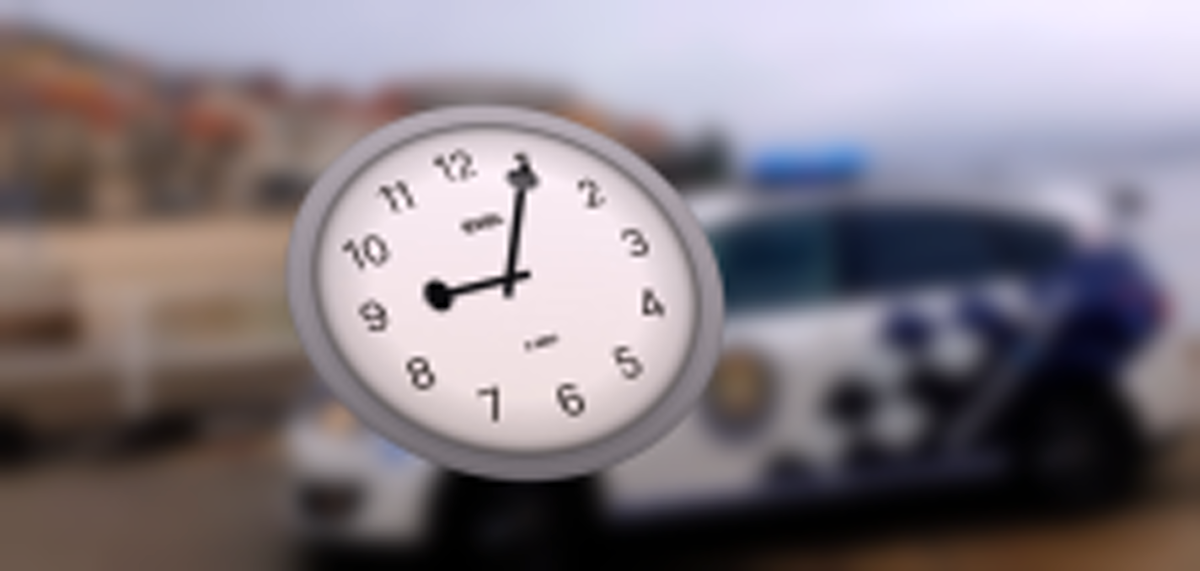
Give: 9:05
